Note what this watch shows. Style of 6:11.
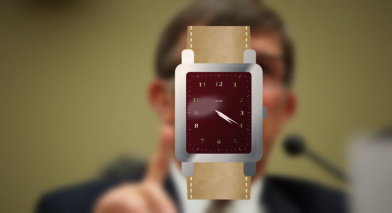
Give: 4:20
